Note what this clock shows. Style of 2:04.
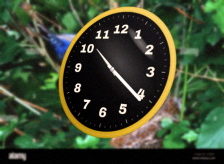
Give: 10:21
